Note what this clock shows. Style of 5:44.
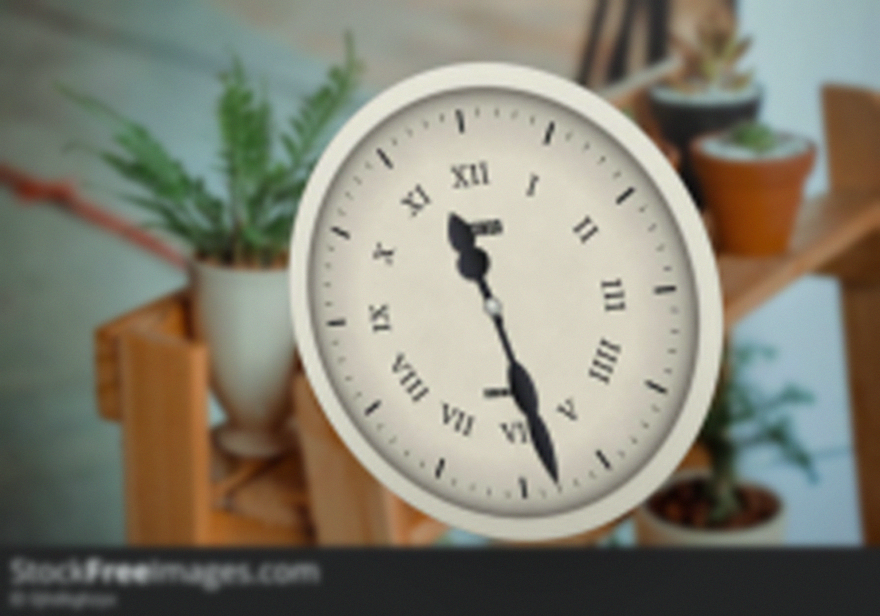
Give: 11:28
